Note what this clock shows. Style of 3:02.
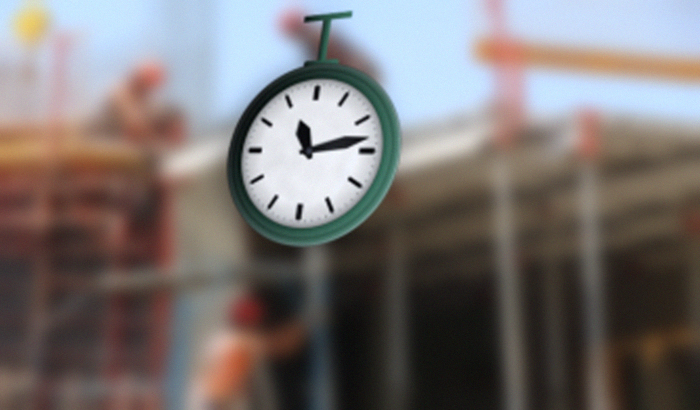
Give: 11:13
